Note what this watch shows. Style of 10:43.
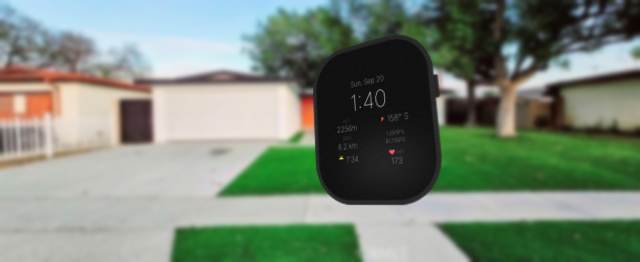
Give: 1:40
